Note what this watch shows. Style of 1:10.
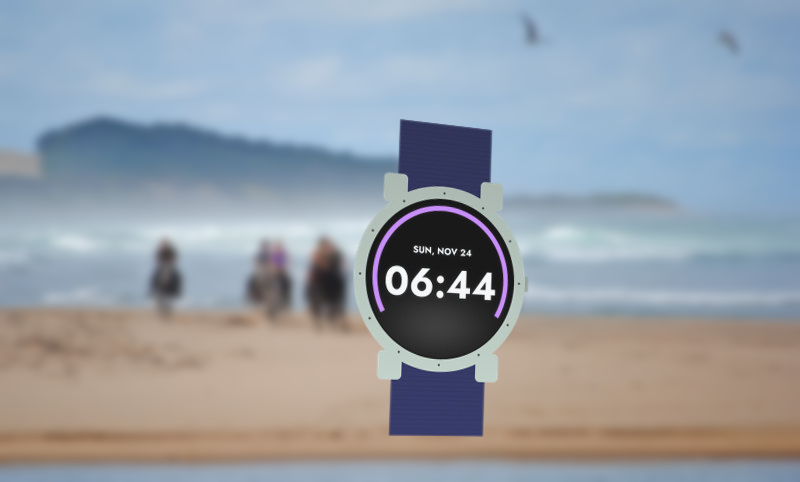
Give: 6:44
